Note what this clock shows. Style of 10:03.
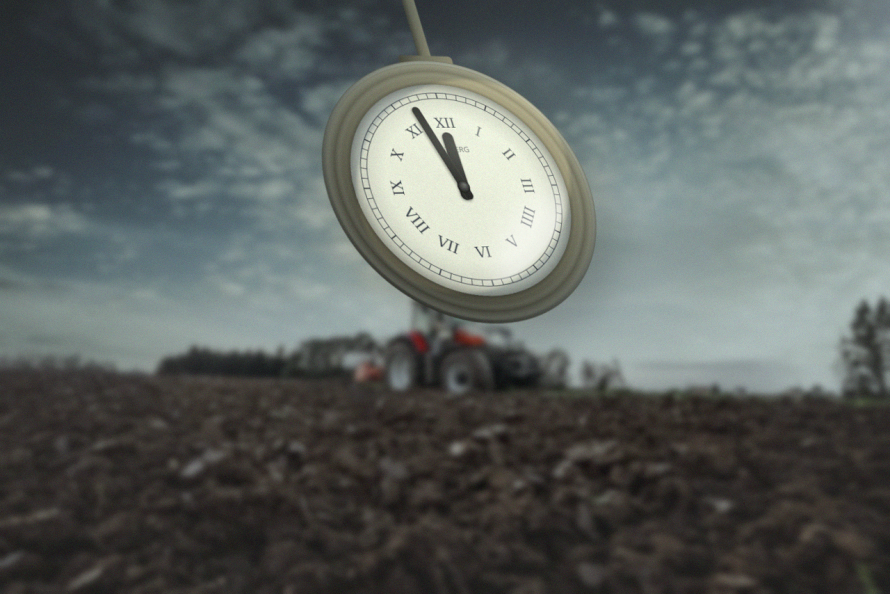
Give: 11:57
